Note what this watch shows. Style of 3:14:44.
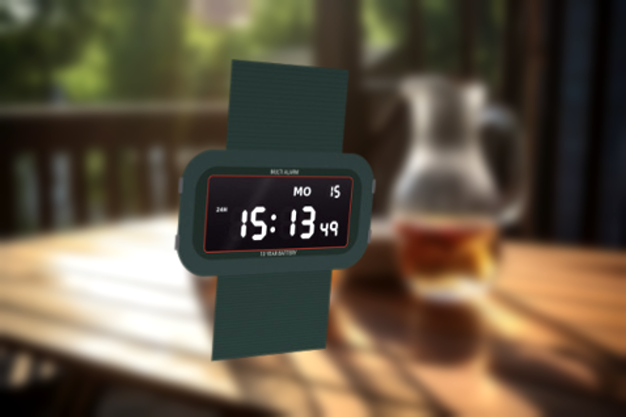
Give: 15:13:49
